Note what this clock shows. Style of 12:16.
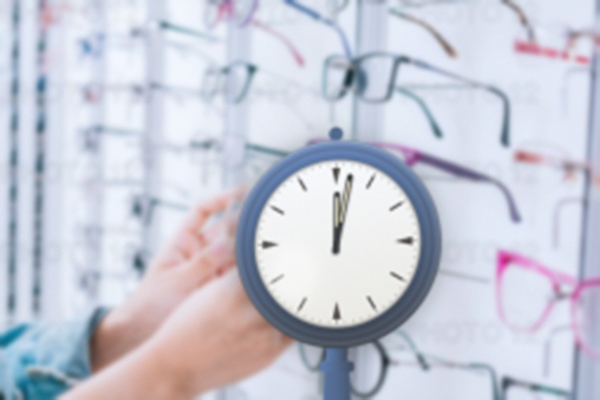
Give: 12:02
